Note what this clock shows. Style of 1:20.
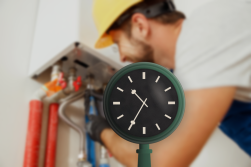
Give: 10:35
